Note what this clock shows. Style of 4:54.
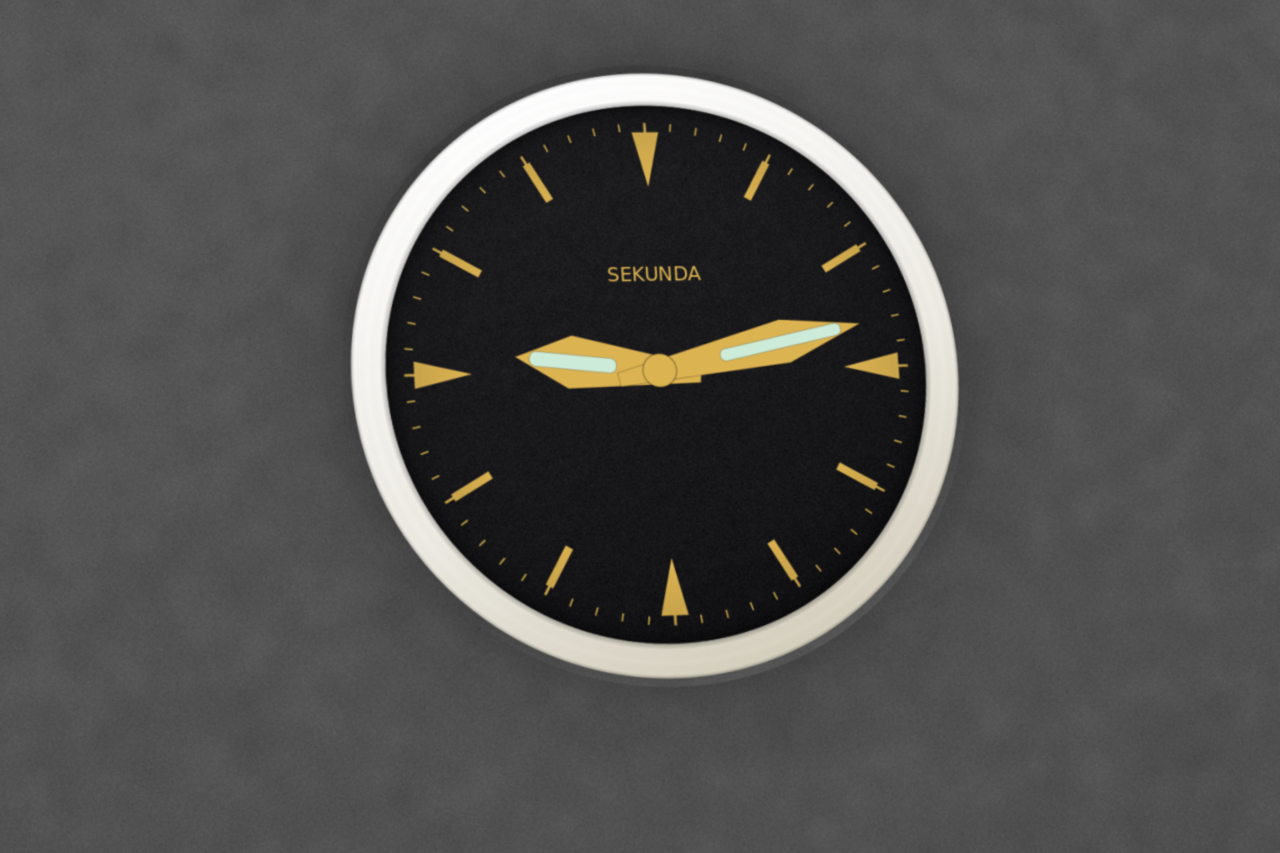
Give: 9:13
